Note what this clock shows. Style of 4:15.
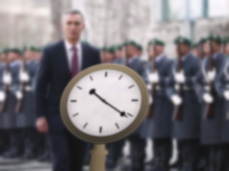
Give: 10:21
